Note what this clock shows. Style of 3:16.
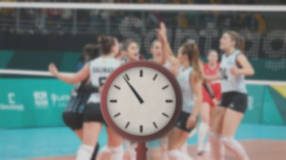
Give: 10:54
